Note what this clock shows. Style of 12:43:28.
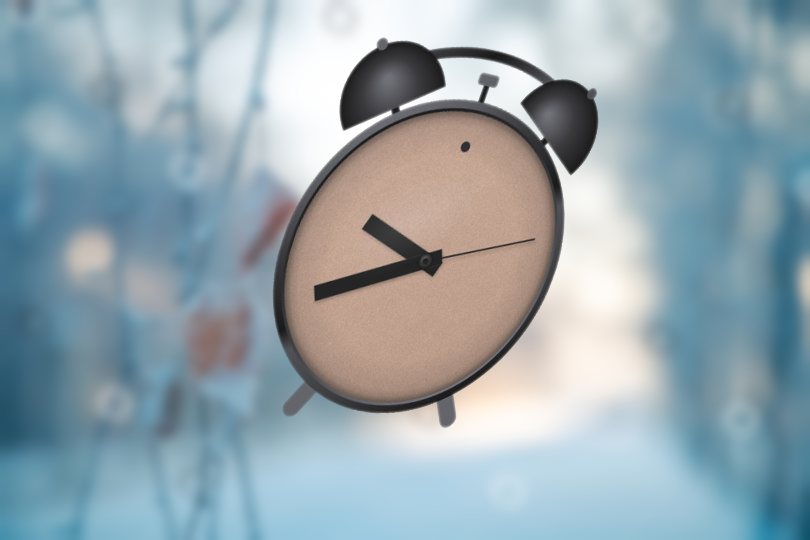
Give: 9:41:12
